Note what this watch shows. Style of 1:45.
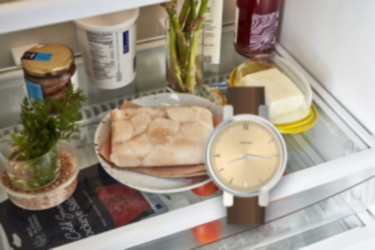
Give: 8:16
